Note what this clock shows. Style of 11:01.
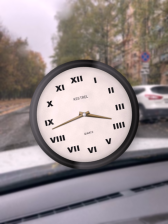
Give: 3:43
